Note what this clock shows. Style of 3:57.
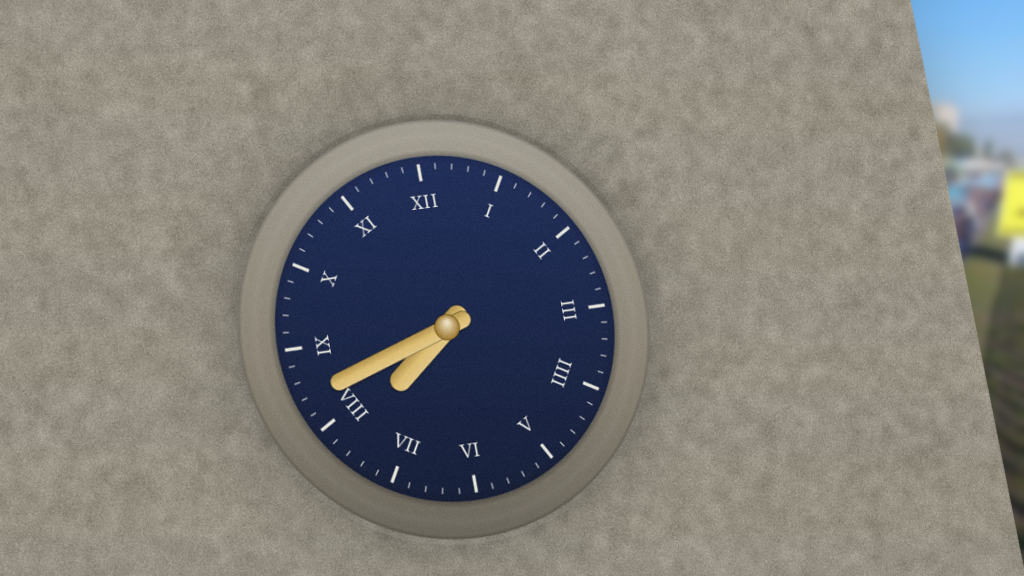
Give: 7:42
